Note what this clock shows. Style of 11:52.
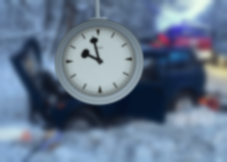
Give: 9:58
